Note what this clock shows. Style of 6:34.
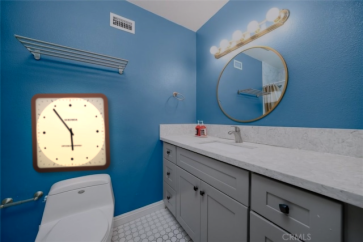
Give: 5:54
